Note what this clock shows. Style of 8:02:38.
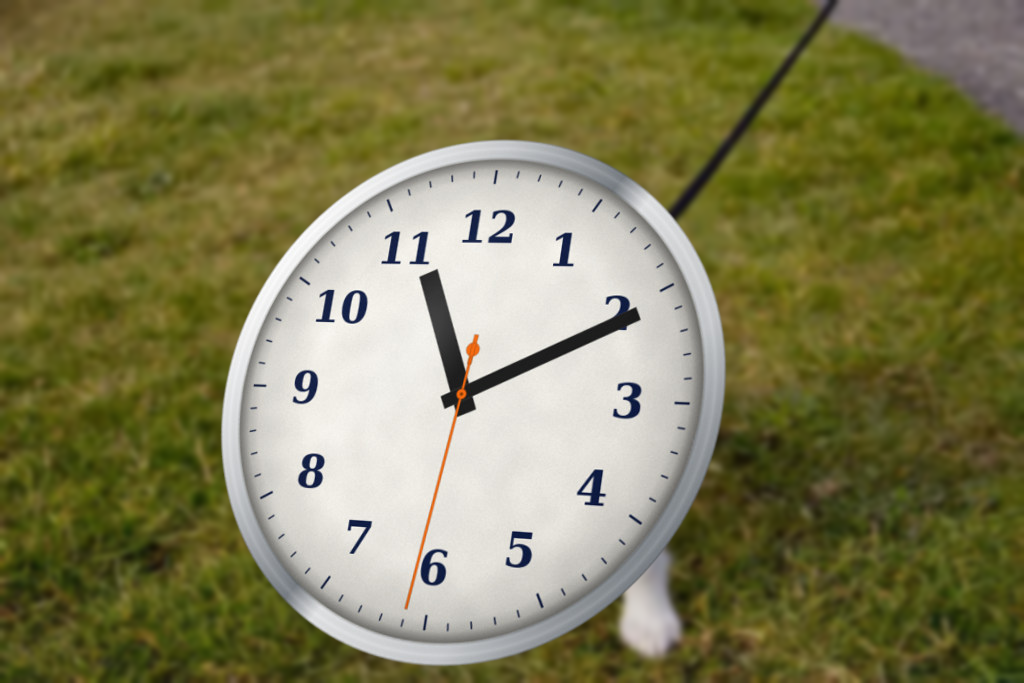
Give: 11:10:31
